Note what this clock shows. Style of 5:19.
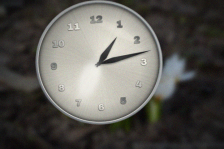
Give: 1:13
